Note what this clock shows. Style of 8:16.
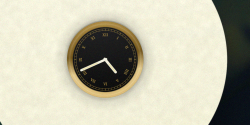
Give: 4:41
